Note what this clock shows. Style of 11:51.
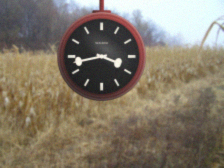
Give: 3:43
